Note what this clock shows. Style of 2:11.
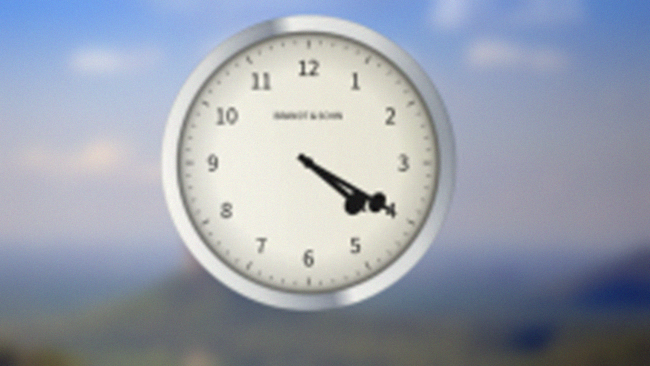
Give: 4:20
